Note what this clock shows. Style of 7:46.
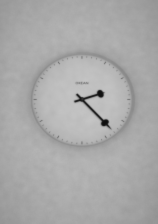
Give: 2:23
